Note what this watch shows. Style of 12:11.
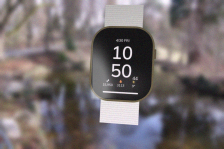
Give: 10:50
